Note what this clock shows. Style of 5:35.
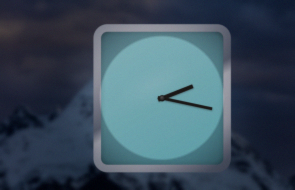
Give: 2:17
